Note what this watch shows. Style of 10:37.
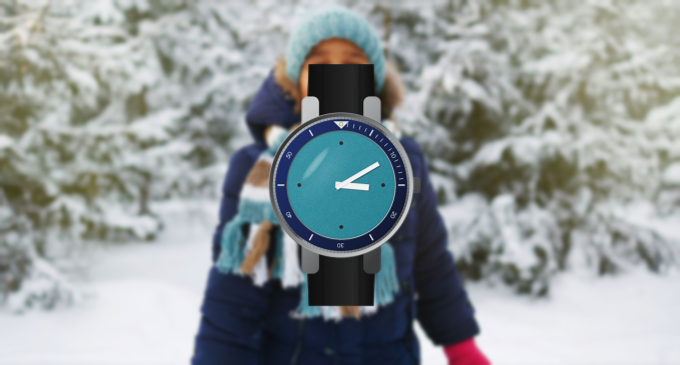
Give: 3:10
